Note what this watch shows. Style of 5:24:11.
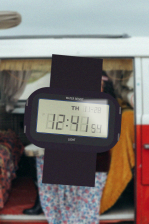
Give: 12:41:54
